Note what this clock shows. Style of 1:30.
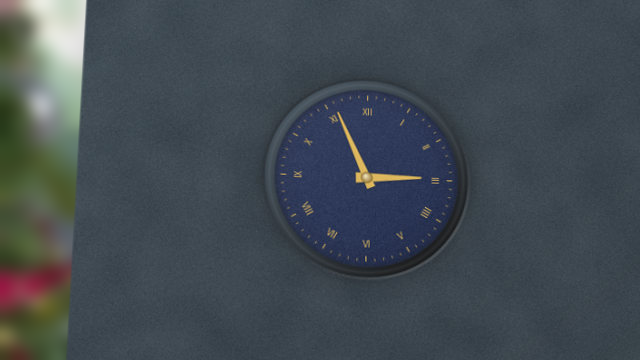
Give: 2:56
